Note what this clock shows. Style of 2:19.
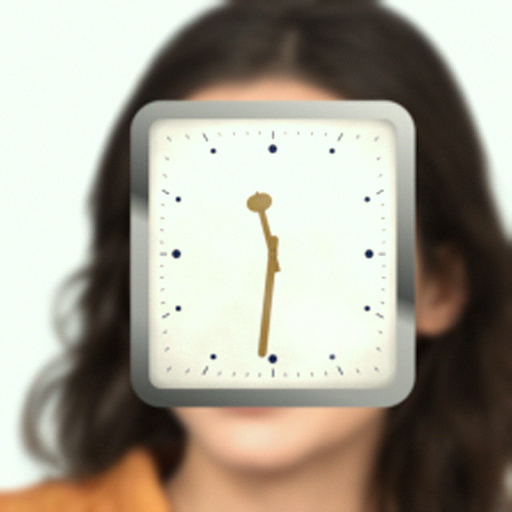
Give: 11:31
